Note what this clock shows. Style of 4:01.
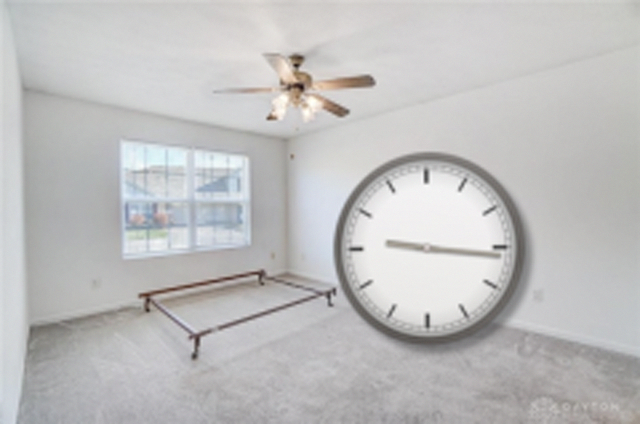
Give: 9:16
